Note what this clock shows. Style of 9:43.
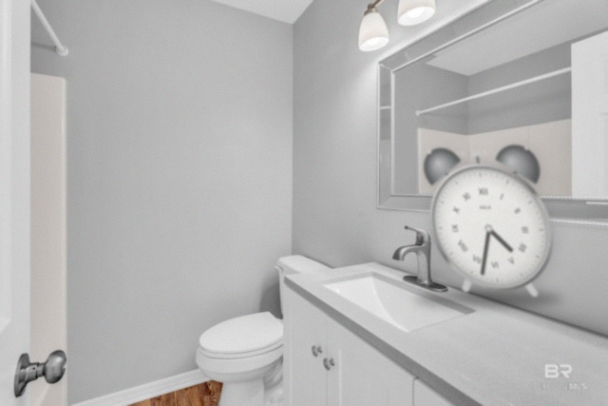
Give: 4:33
